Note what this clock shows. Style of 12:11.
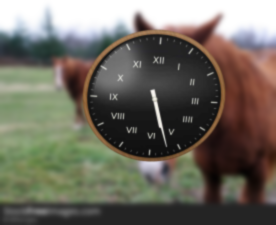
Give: 5:27
